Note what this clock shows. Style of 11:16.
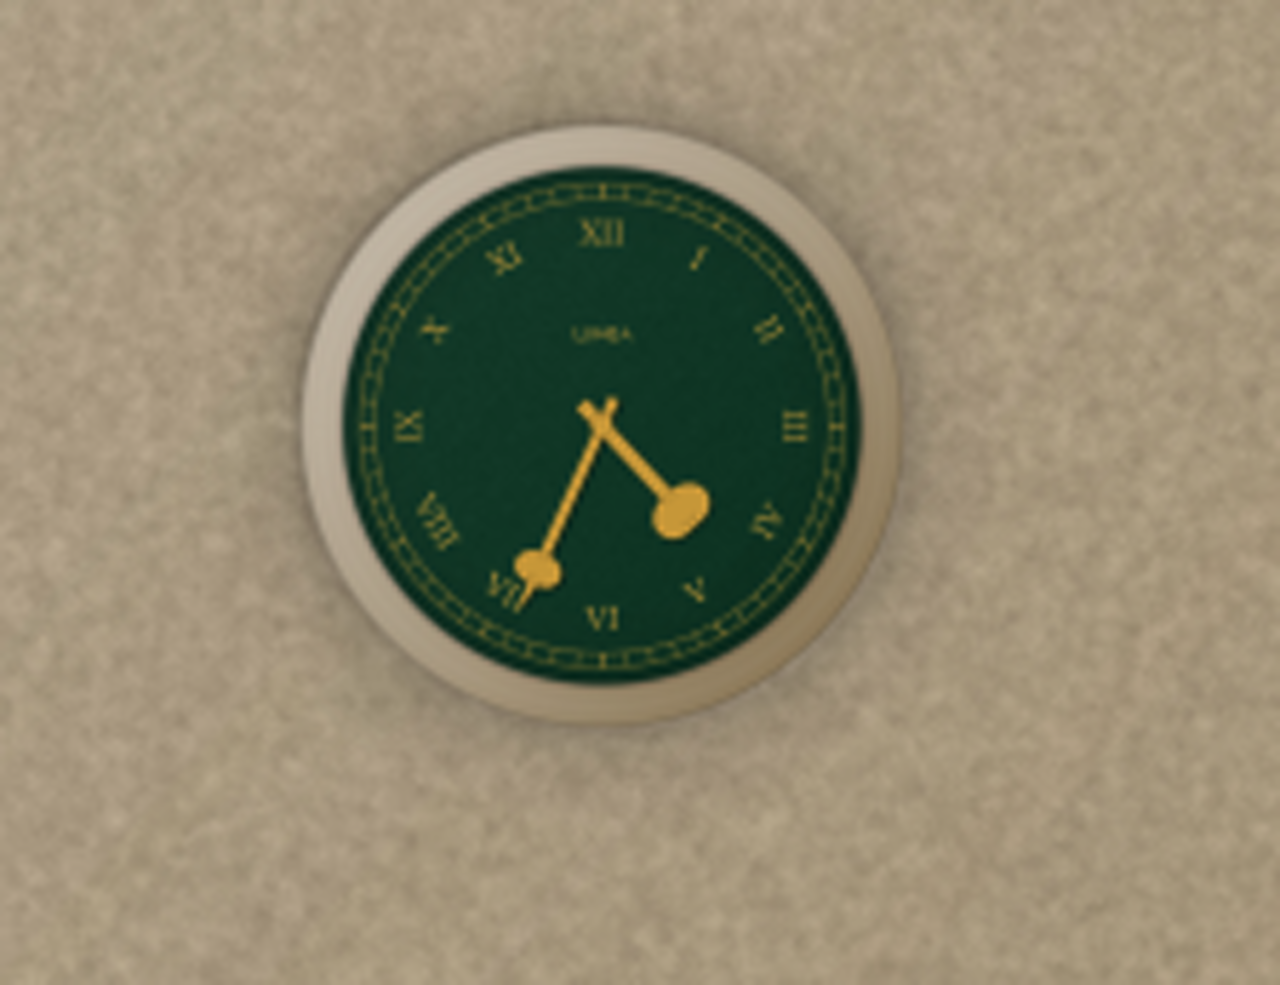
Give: 4:34
